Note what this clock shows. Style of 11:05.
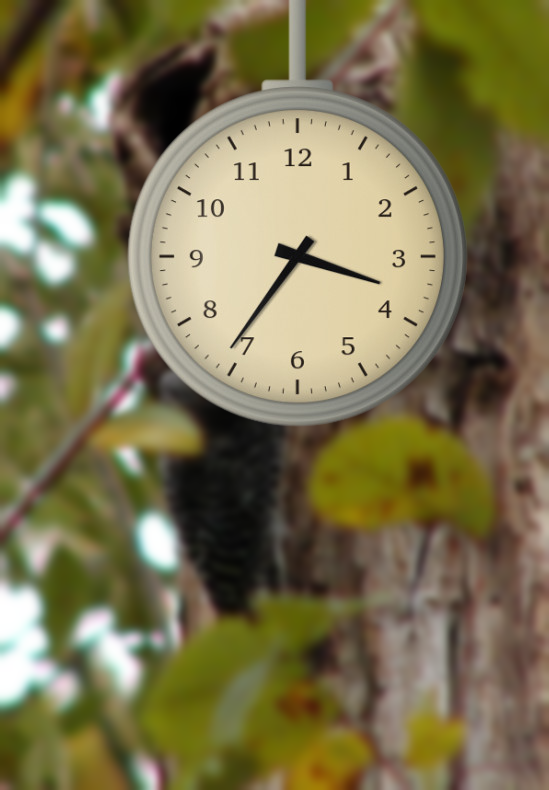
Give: 3:36
